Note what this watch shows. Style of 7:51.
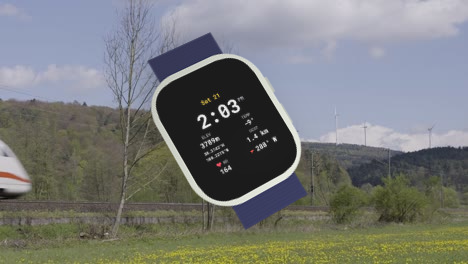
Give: 2:03
